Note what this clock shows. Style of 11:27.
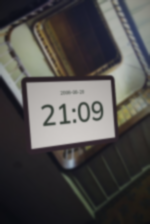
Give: 21:09
